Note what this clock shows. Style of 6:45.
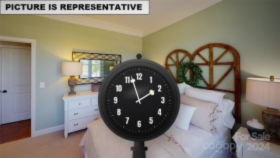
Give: 1:57
